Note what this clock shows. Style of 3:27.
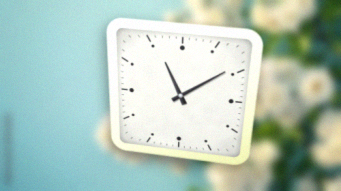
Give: 11:09
